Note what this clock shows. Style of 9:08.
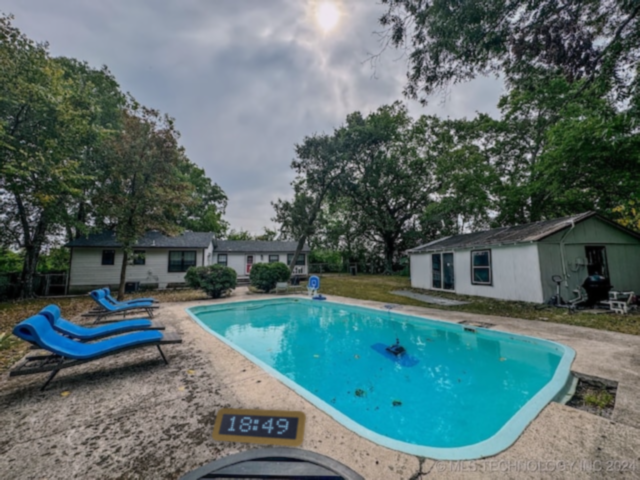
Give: 18:49
